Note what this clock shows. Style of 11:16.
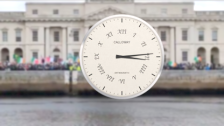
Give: 3:14
